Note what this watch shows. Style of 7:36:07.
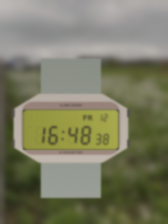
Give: 16:48:38
